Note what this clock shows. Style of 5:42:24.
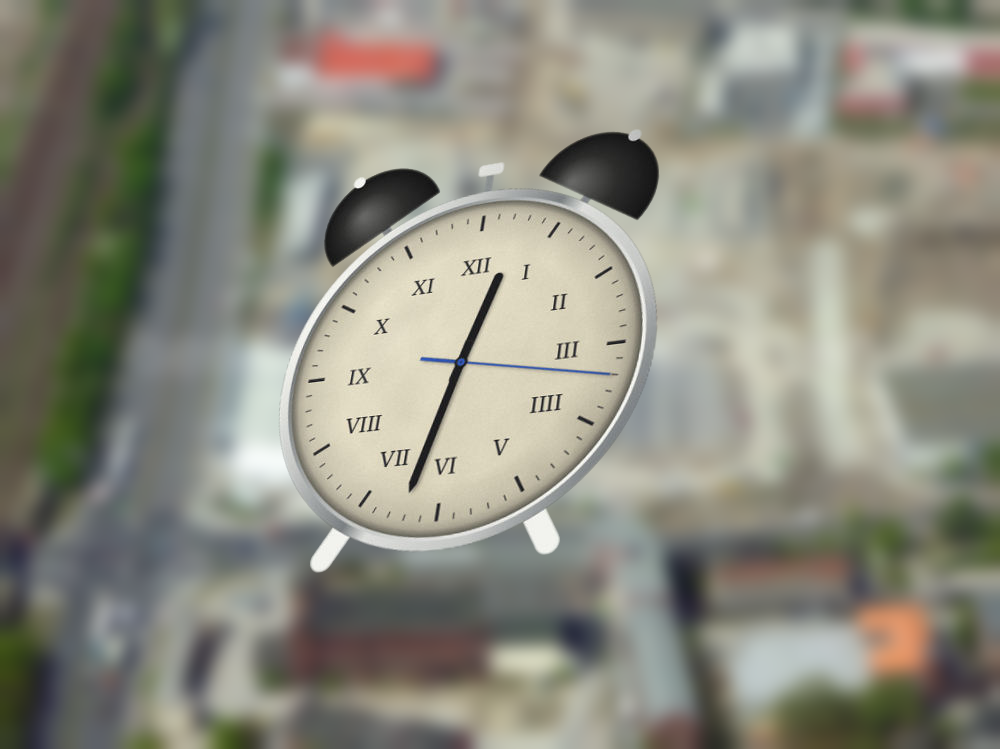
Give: 12:32:17
